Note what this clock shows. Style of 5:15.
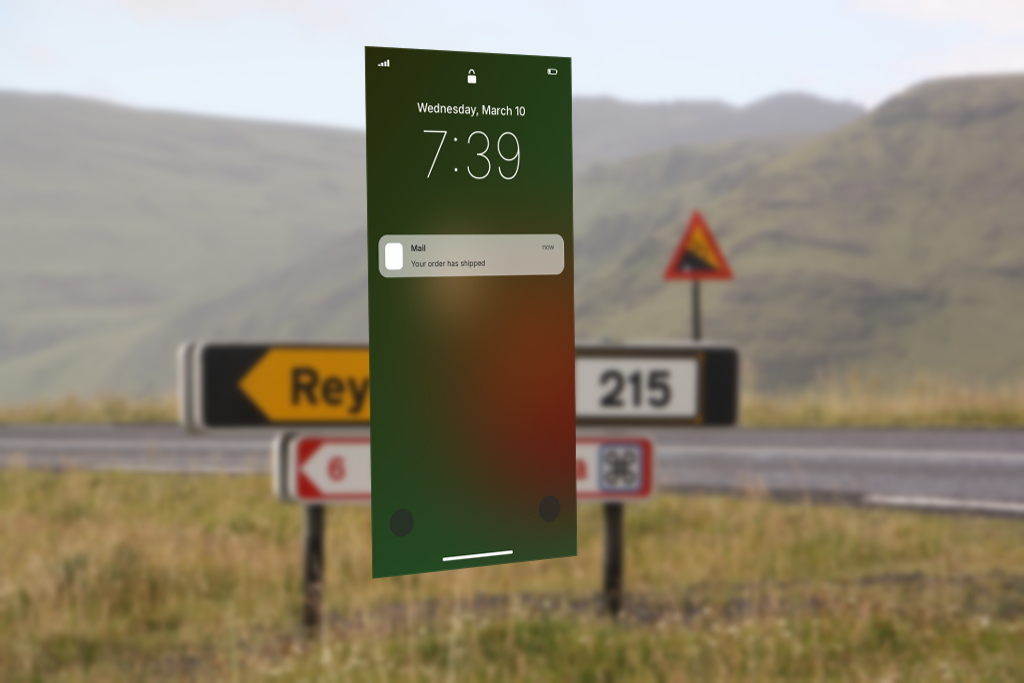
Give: 7:39
